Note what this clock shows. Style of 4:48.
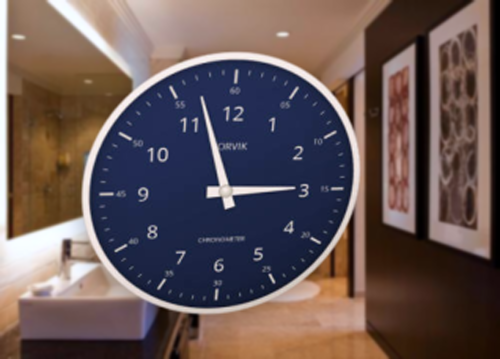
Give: 2:57
